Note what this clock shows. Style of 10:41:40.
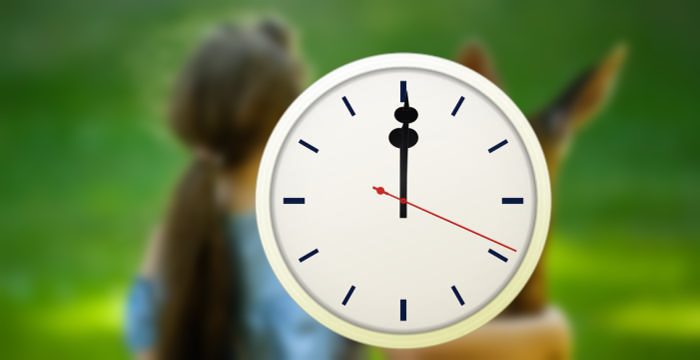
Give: 12:00:19
